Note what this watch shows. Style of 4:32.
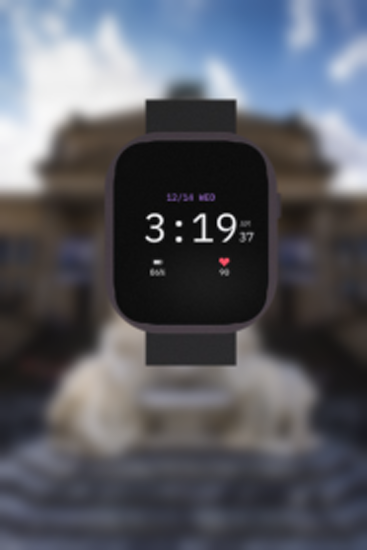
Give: 3:19
